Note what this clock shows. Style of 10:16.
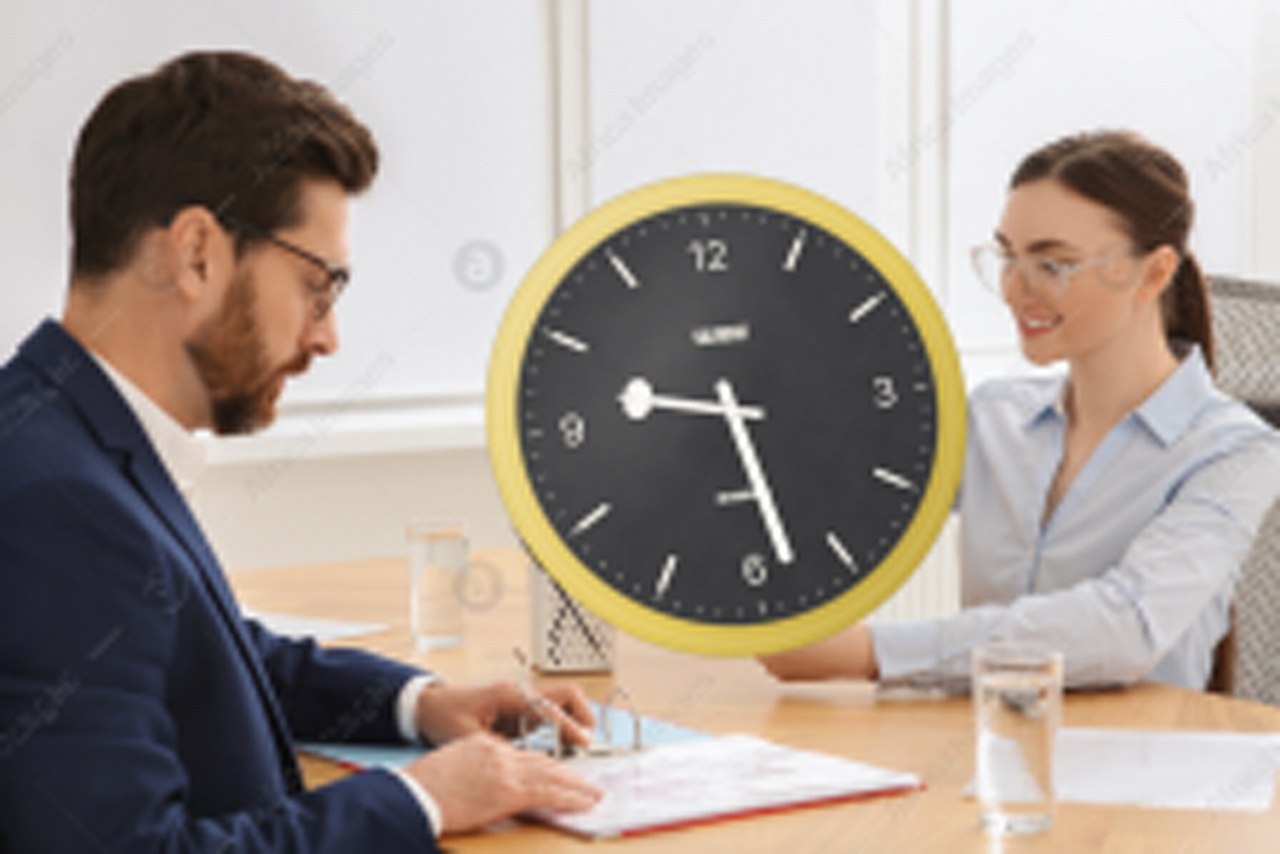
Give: 9:28
